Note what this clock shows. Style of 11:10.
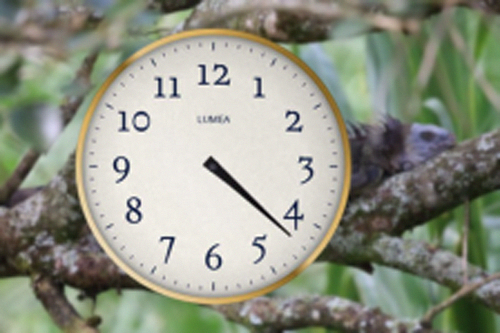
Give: 4:22
